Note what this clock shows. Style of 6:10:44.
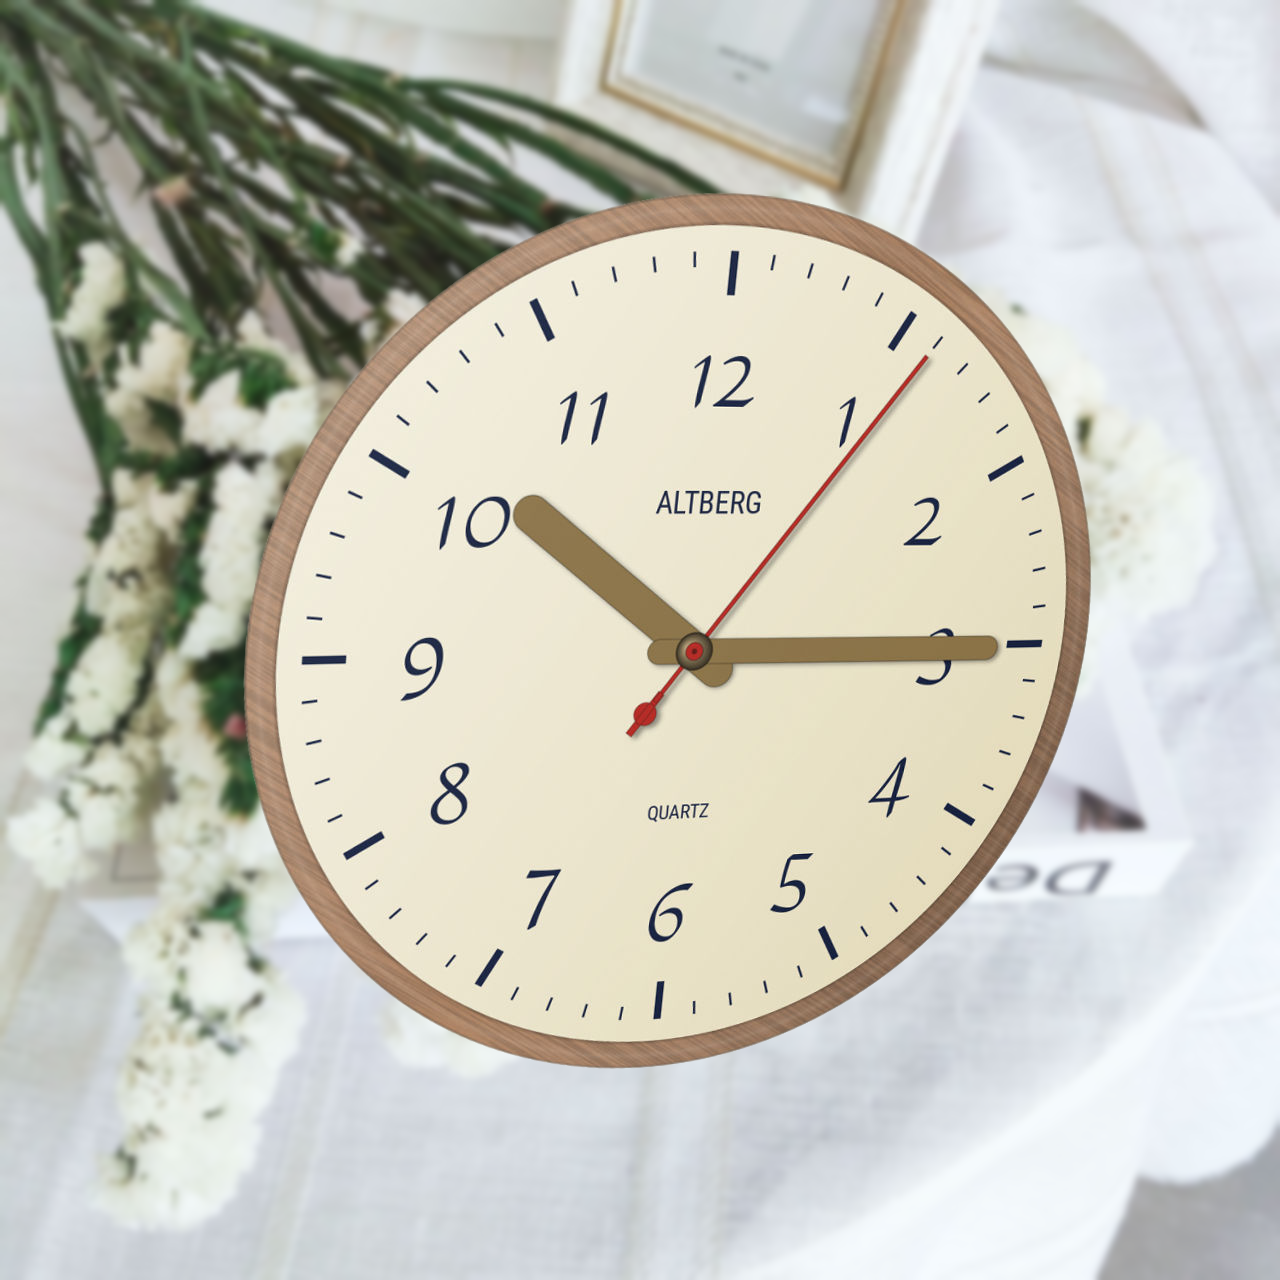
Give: 10:15:06
